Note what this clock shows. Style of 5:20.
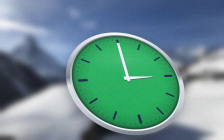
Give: 3:00
